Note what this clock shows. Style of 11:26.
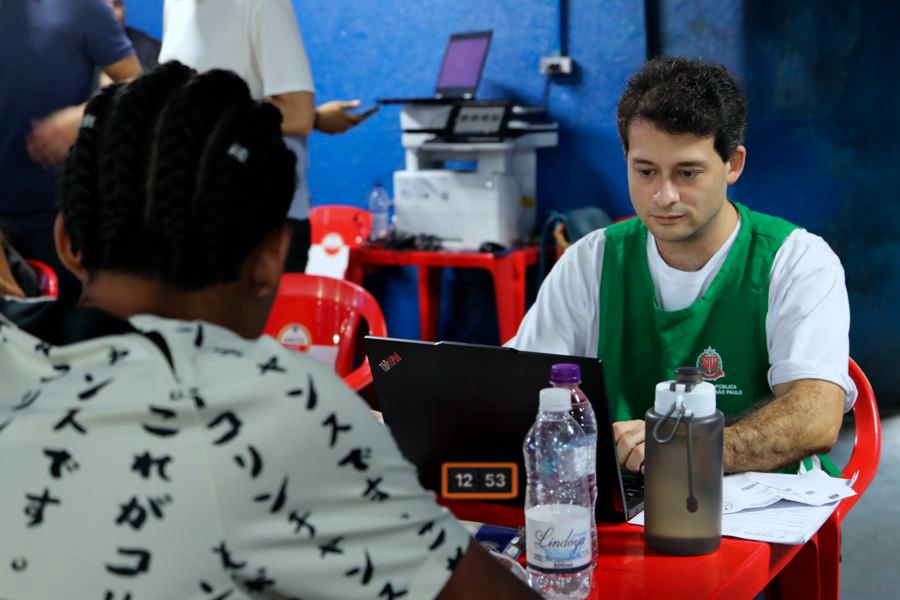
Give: 12:53
